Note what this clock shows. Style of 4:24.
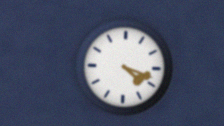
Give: 4:18
